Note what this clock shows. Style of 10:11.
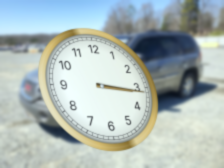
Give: 3:16
